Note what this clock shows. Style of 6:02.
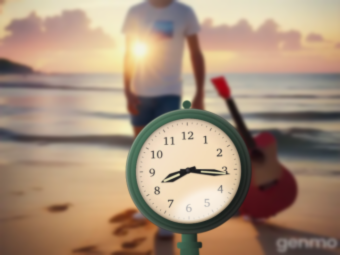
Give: 8:16
